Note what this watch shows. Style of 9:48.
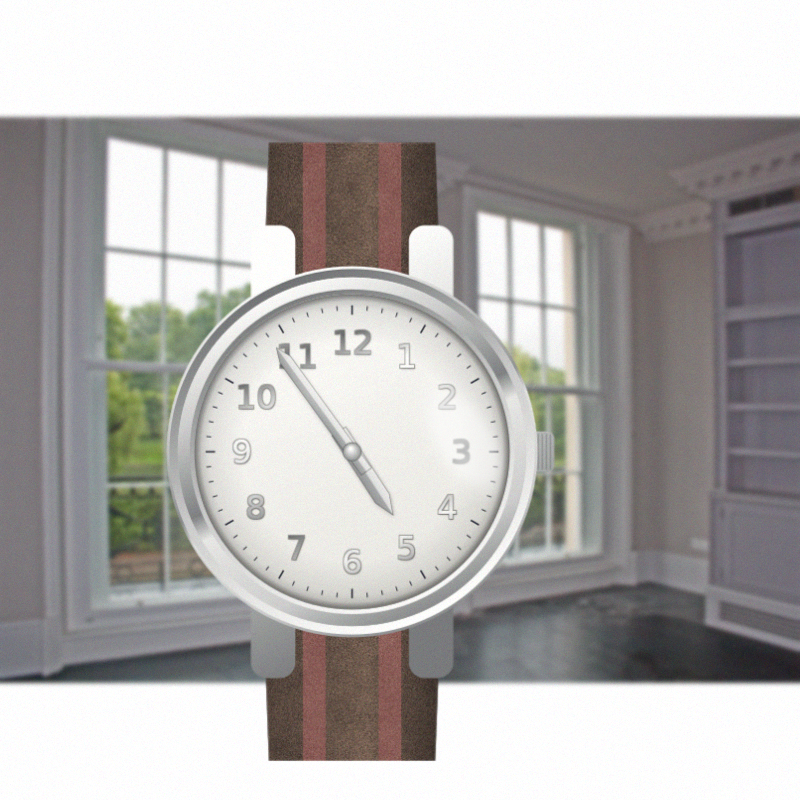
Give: 4:54
